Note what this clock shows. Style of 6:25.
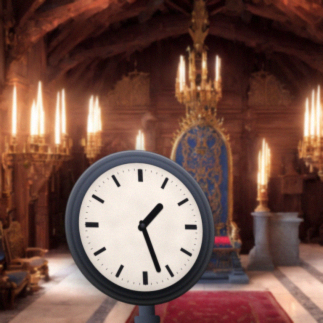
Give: 1:27
